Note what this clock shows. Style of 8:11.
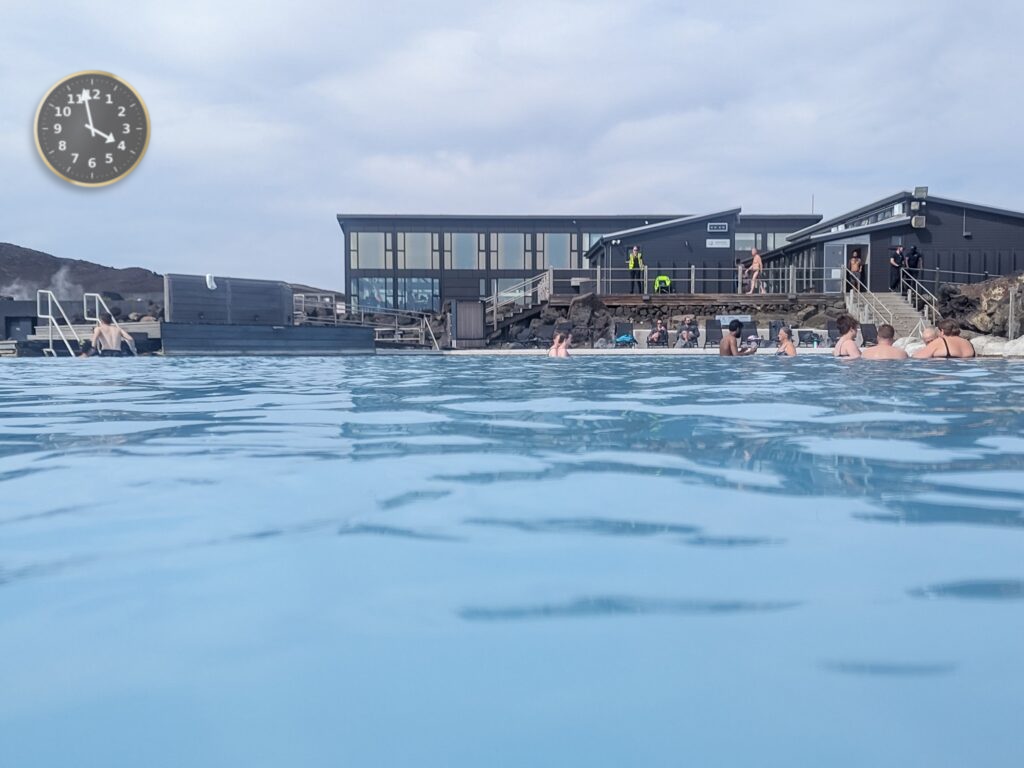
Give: 3:58
